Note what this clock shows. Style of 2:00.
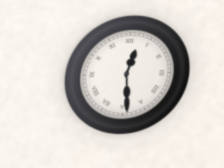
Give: 12:29
